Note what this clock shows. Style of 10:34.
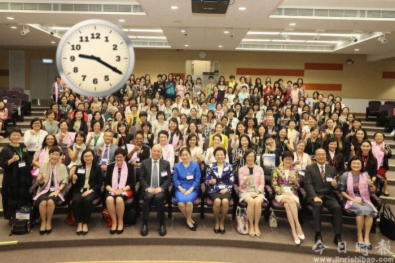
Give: 9:20
